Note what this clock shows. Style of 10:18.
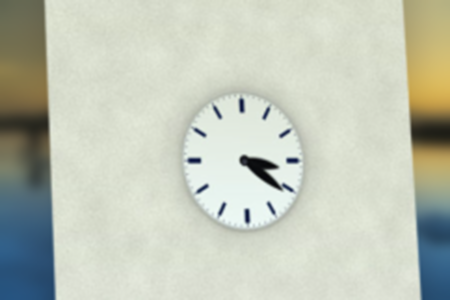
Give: 3:21
